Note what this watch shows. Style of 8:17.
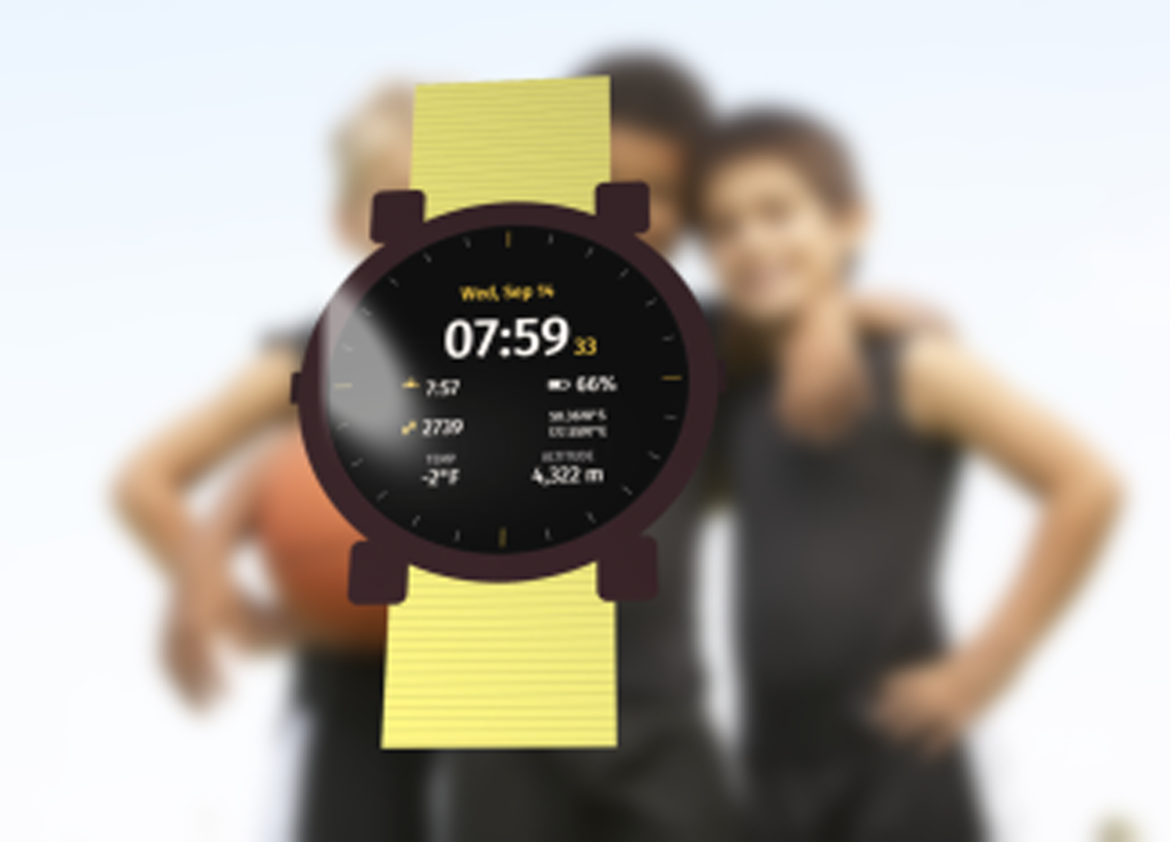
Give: 7:59
